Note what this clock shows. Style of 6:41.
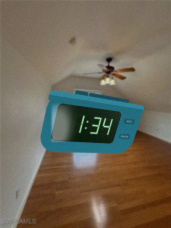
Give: 1:34
